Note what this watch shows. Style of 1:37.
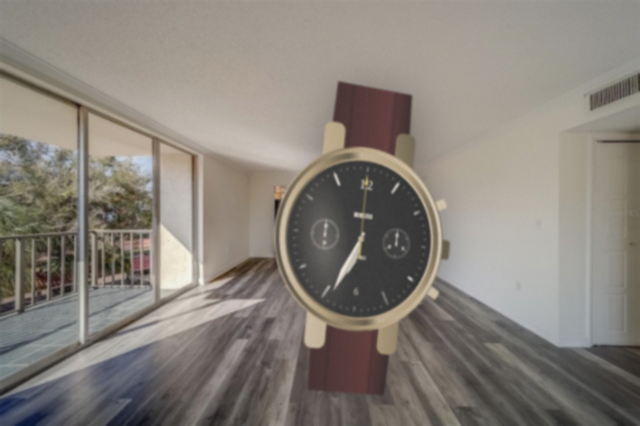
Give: 6:34
